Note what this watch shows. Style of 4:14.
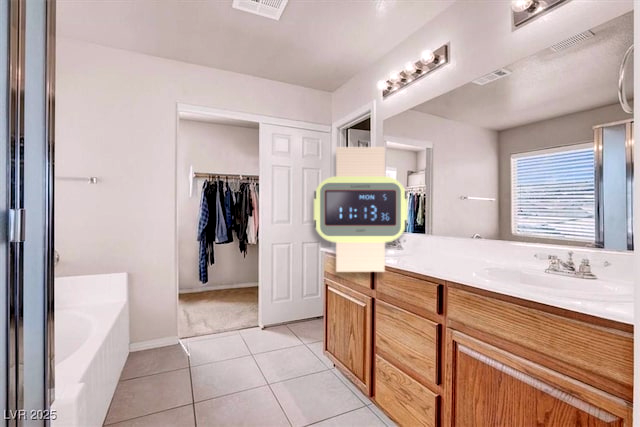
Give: 11:13
